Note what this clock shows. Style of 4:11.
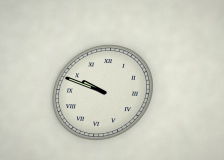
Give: 9:48
